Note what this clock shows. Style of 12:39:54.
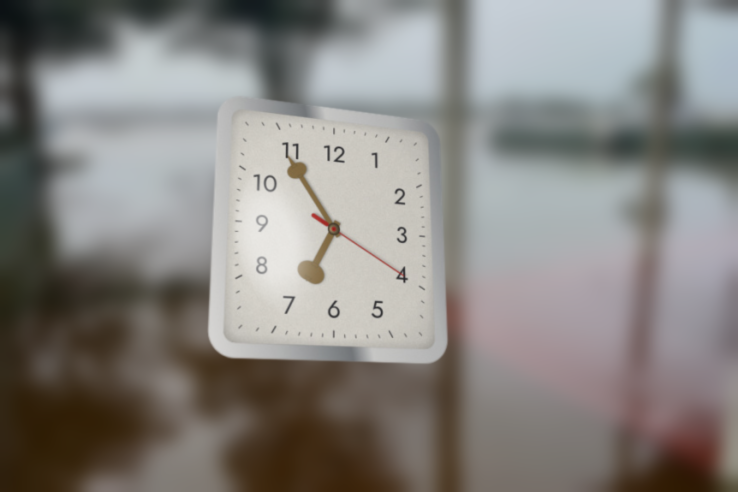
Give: 6:54:20
